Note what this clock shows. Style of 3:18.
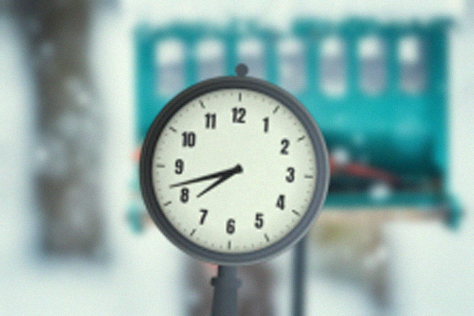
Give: 7:42
